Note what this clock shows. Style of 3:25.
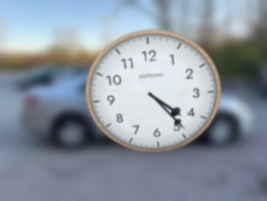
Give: 4:24
